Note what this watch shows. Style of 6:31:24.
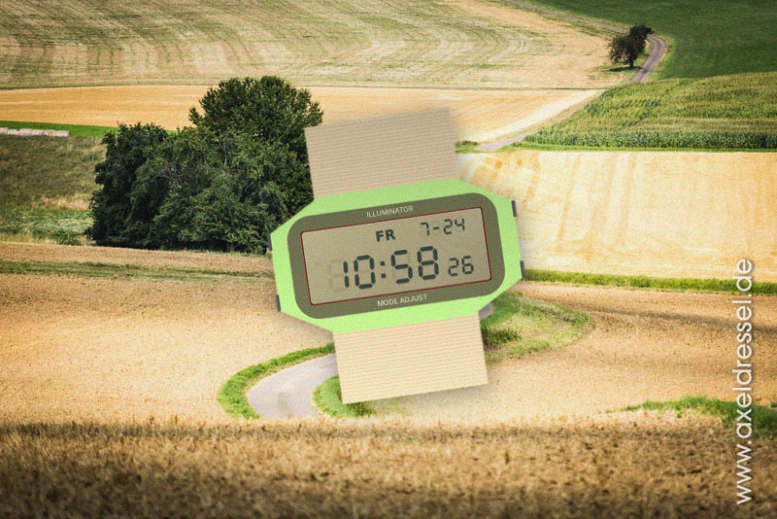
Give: 10:58:26
